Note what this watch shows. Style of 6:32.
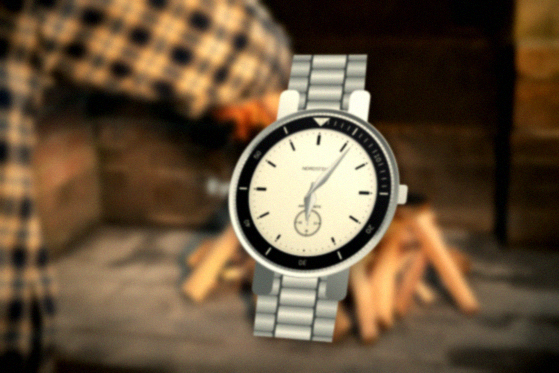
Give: 6:06
